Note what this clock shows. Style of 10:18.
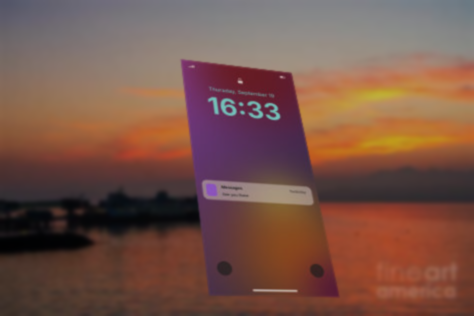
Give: 16:33
